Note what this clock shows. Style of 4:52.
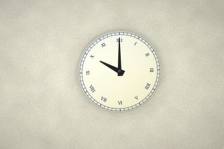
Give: 10:00
